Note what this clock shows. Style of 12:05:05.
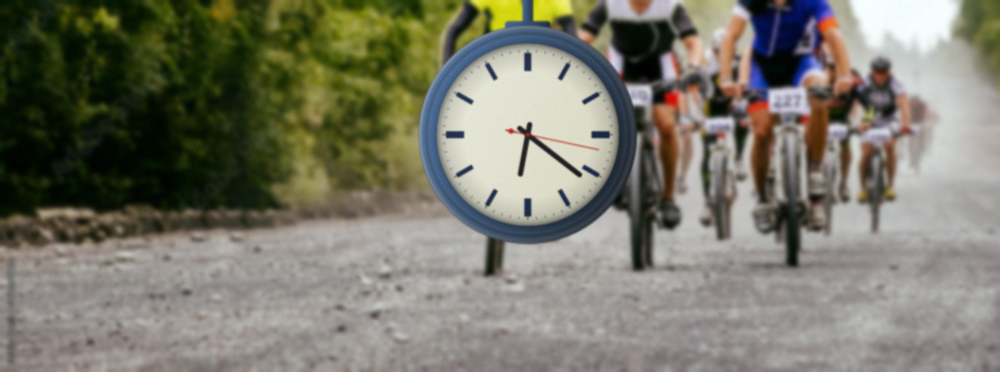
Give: 6:21:17
